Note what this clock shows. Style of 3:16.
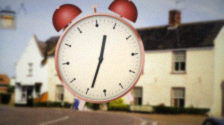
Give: 12:34
